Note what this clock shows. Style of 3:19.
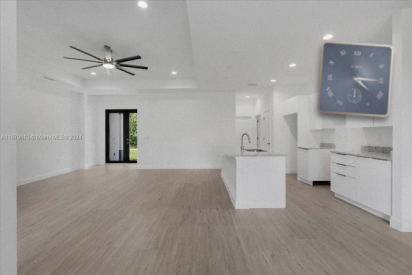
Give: 4:15
